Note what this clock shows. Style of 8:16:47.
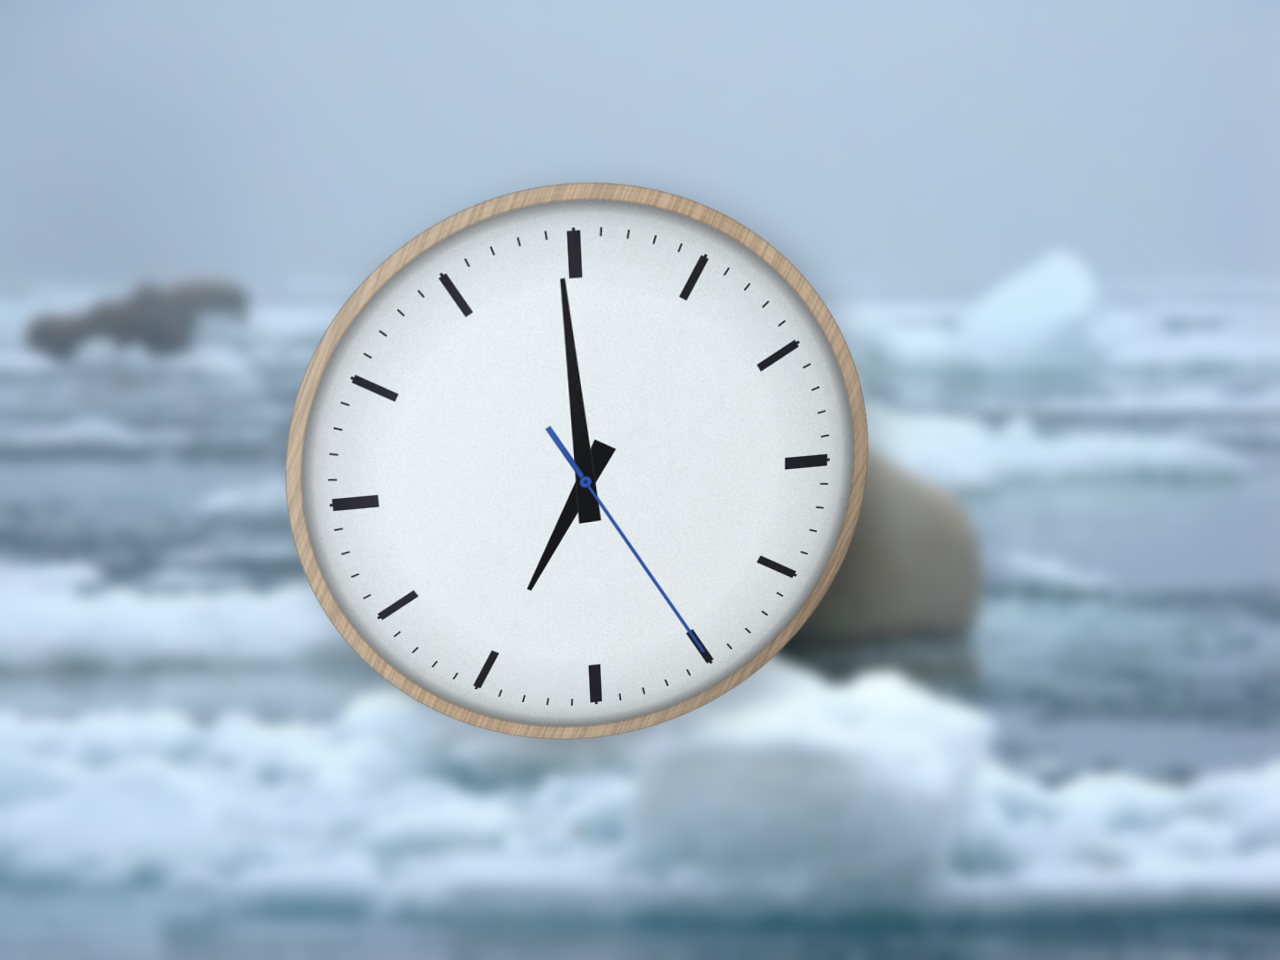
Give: 6:59:25
